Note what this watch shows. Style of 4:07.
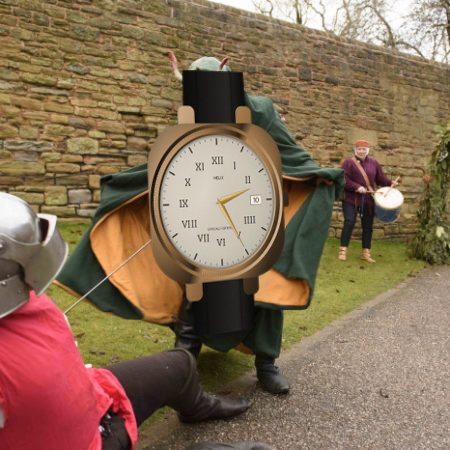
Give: 2:25
